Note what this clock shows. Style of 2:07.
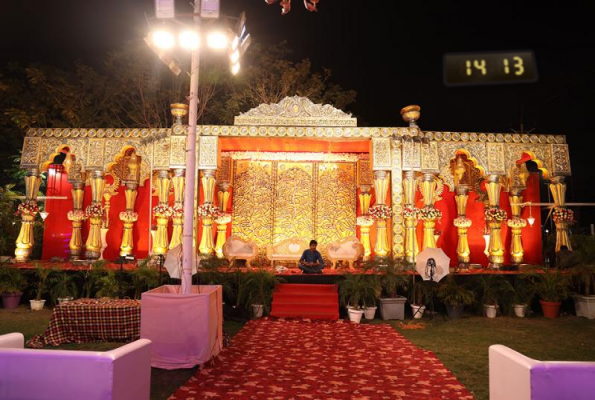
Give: 14:13
